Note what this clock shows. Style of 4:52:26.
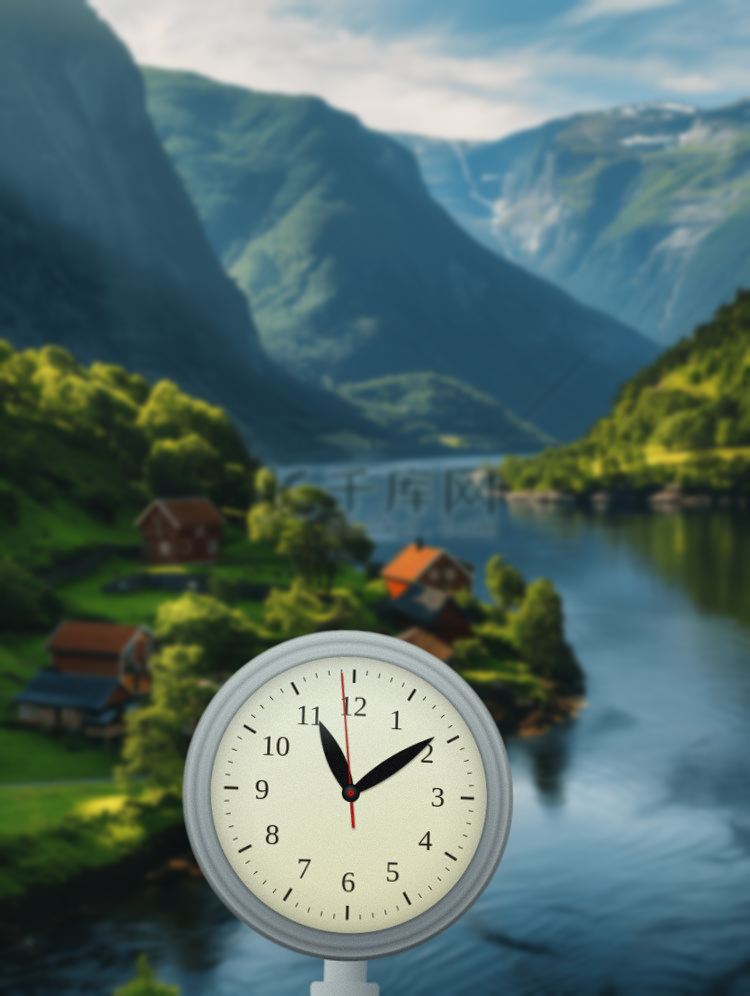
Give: 11:08:59
